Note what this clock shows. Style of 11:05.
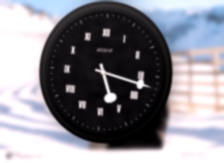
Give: 5:17
